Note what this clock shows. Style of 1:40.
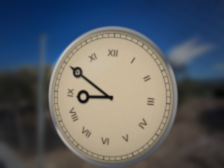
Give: 8:50
